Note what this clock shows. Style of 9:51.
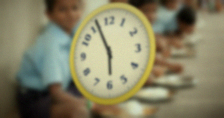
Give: 5:56
